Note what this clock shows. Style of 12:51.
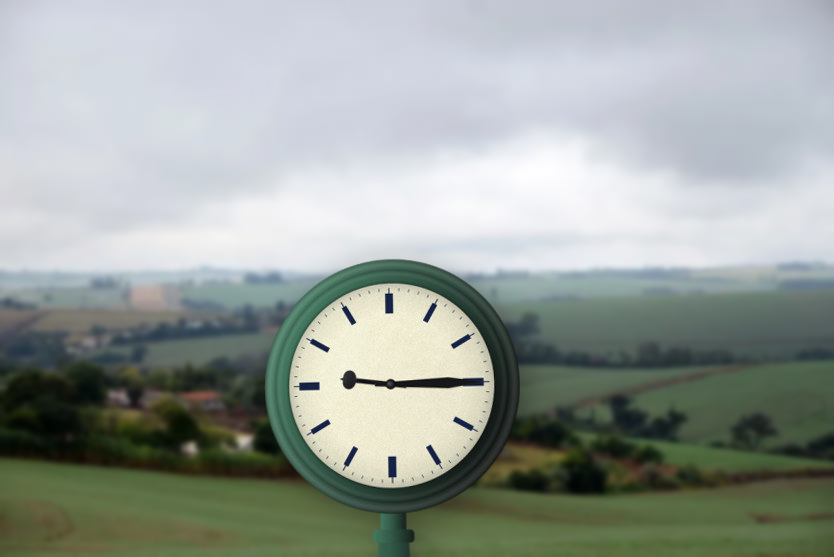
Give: 9:15
